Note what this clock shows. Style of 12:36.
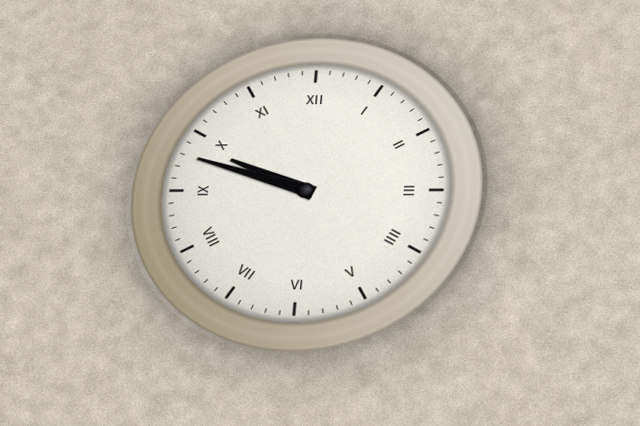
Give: 9:48
